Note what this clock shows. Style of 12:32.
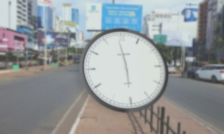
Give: 5:59
